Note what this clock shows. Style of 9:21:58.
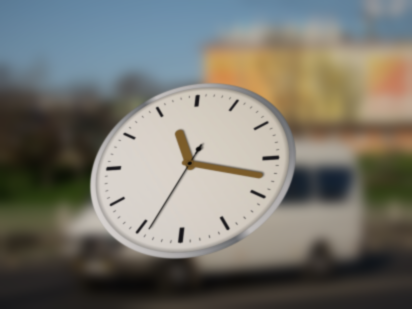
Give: 11:17:34
